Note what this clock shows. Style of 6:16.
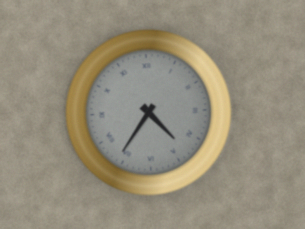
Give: 4:36
